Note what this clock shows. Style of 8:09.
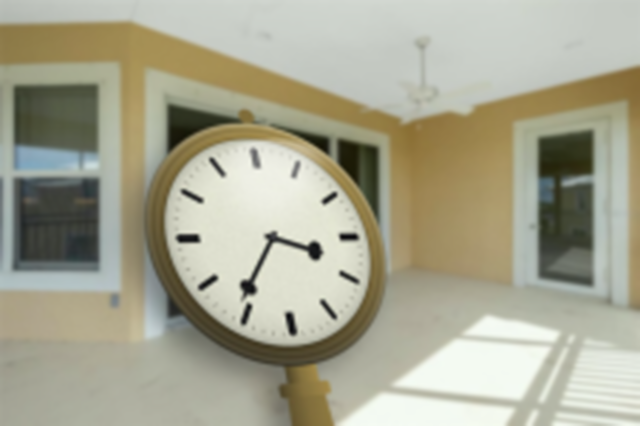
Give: 3:36
